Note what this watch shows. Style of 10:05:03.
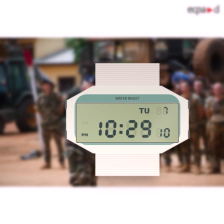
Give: 10:29:10
